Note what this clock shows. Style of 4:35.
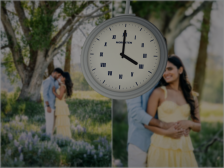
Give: 4:00
